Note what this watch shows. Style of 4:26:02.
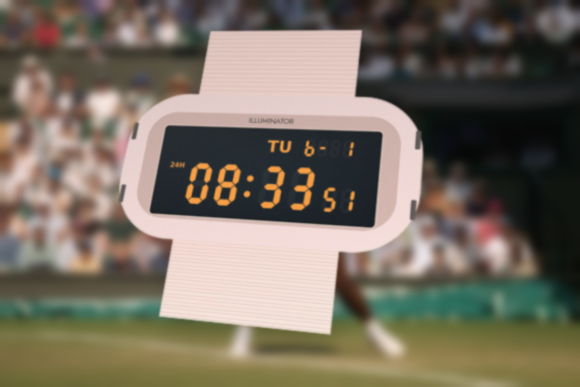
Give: 8:33:51
